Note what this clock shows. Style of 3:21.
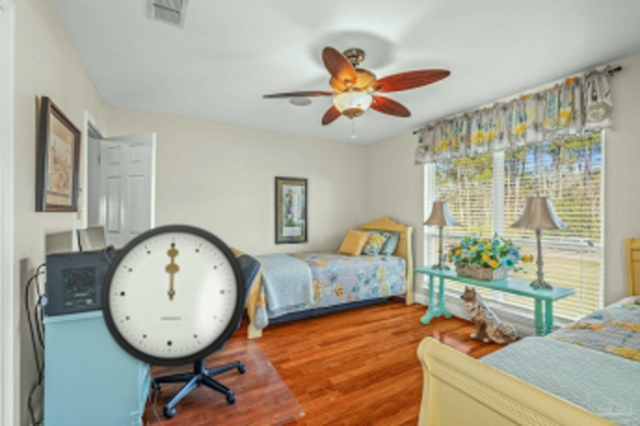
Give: 12:00
